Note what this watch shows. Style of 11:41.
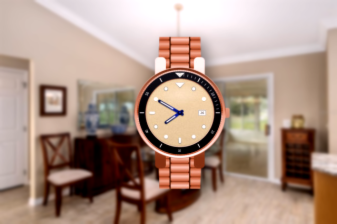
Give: 7:50
